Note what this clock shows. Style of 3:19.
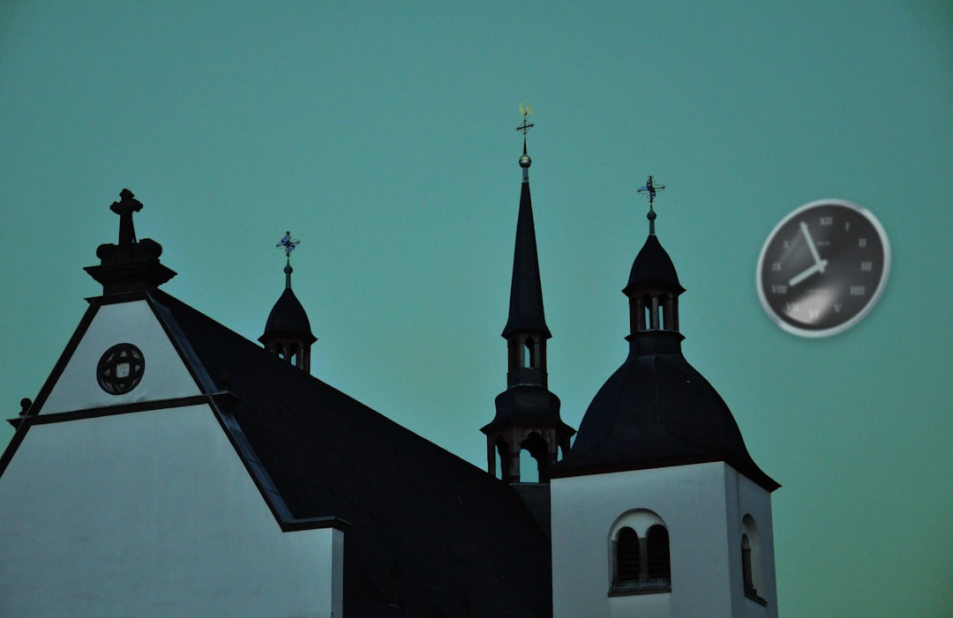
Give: 7:55
